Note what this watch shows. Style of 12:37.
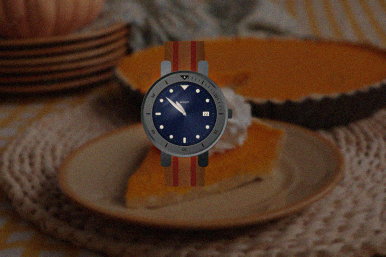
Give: 10:52
